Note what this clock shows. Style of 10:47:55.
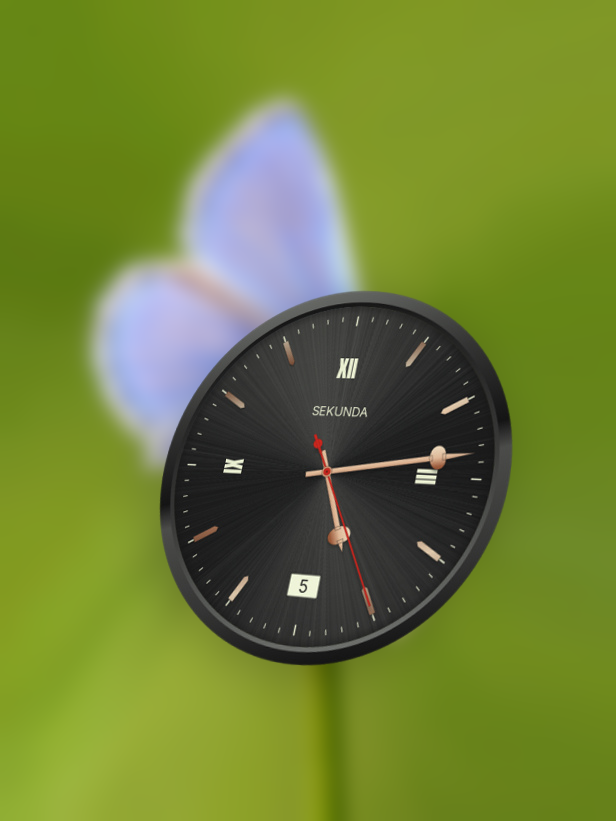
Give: 5:13:25
